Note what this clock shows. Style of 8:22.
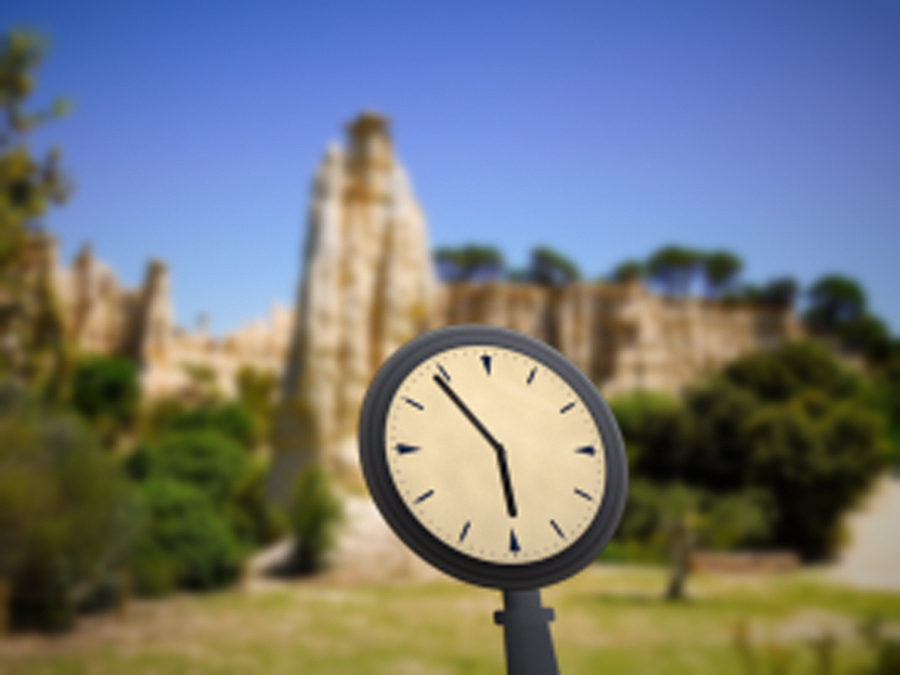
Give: 5:54
